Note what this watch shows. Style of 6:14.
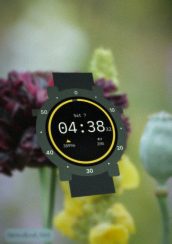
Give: 4:38
